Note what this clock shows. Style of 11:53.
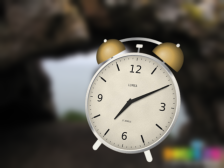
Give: 7:10
